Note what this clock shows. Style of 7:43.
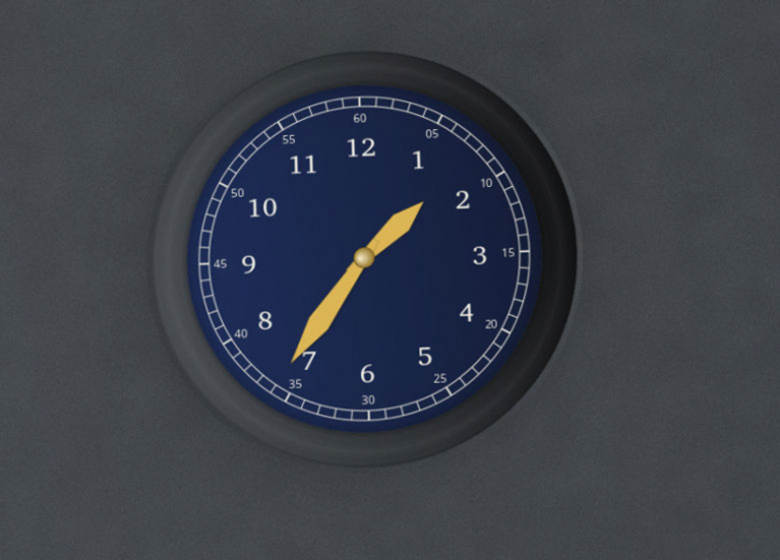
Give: 1:36
